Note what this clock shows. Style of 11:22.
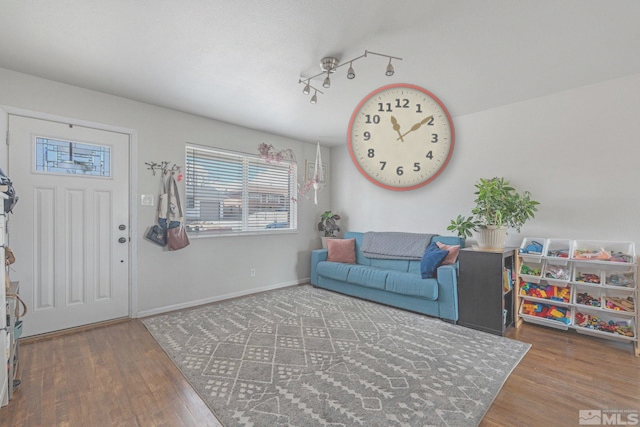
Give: 11:09
